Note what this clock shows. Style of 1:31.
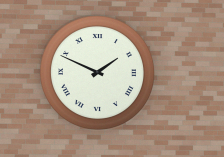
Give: 1:49
